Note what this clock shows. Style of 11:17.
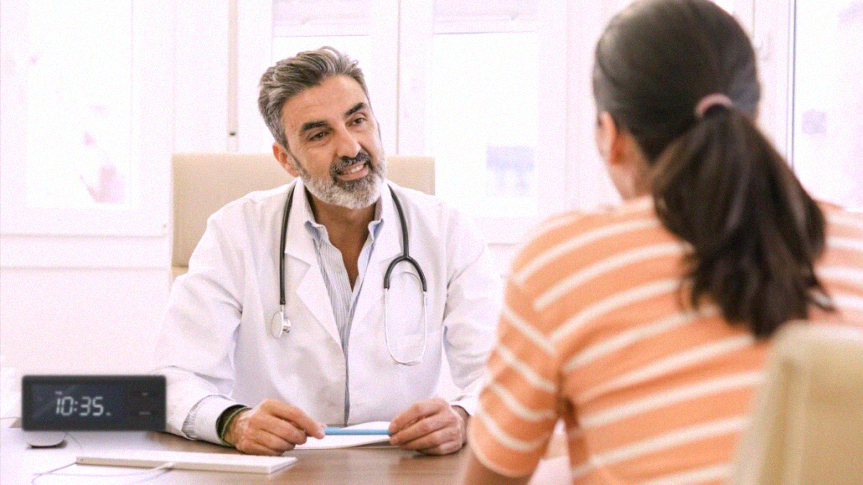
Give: 10:35
